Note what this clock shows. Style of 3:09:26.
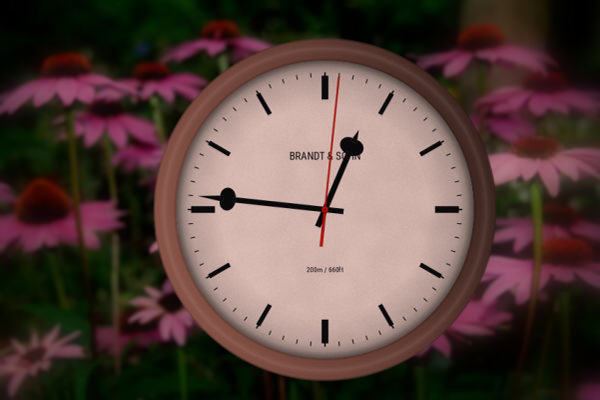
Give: 12:46:01
